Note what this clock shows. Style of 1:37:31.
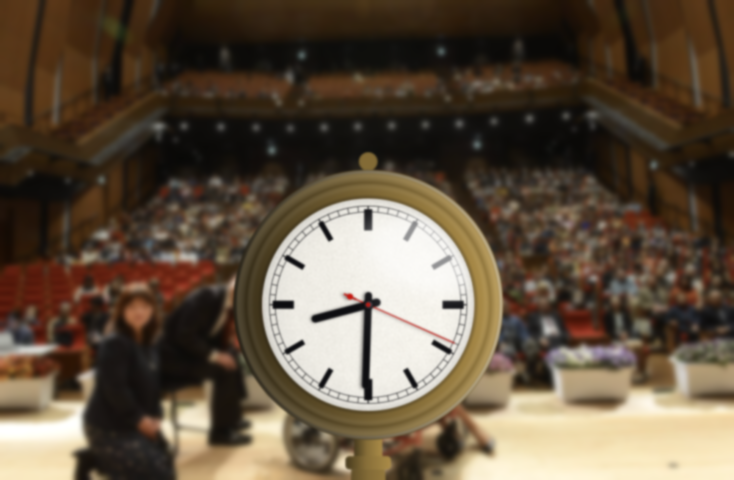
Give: 8:30:19
